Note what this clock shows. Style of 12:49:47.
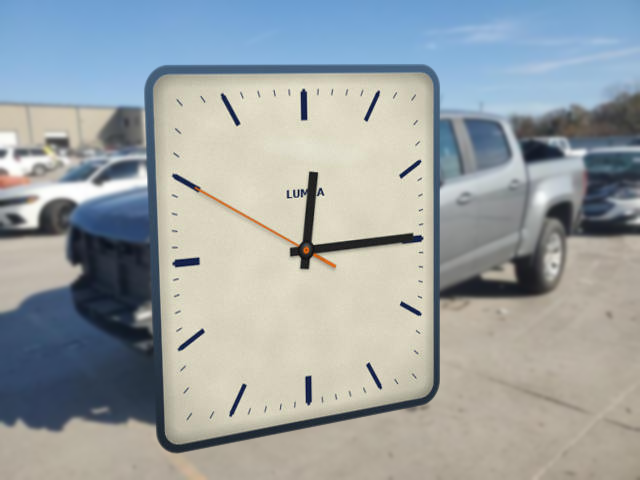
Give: 12:14:50
